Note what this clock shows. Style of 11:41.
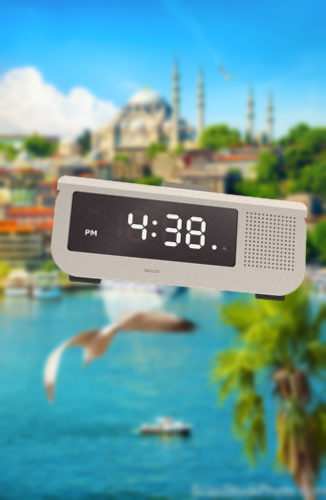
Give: 4:38
